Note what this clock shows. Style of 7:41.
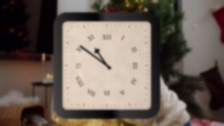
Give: 10:51
